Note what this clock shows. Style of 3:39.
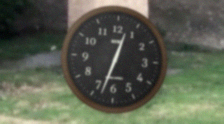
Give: 12:33
